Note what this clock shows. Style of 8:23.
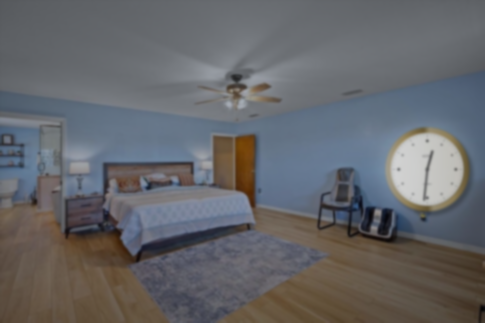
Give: 12:31
